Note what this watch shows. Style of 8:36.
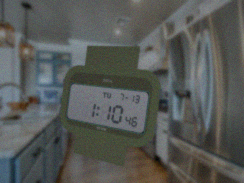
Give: 1:10
